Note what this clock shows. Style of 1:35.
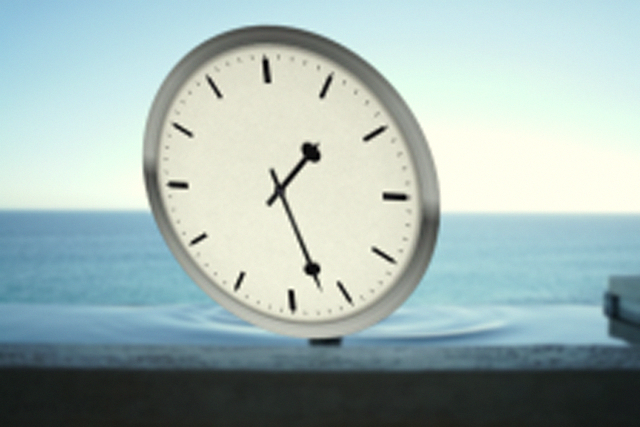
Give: 1:27
